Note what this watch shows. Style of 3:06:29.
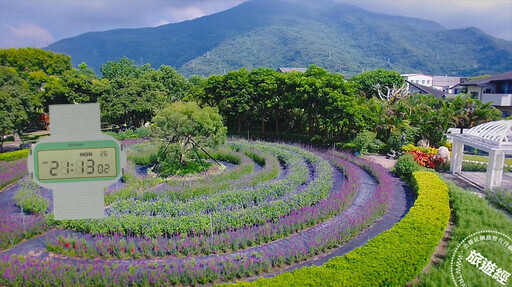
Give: 21:13:02
